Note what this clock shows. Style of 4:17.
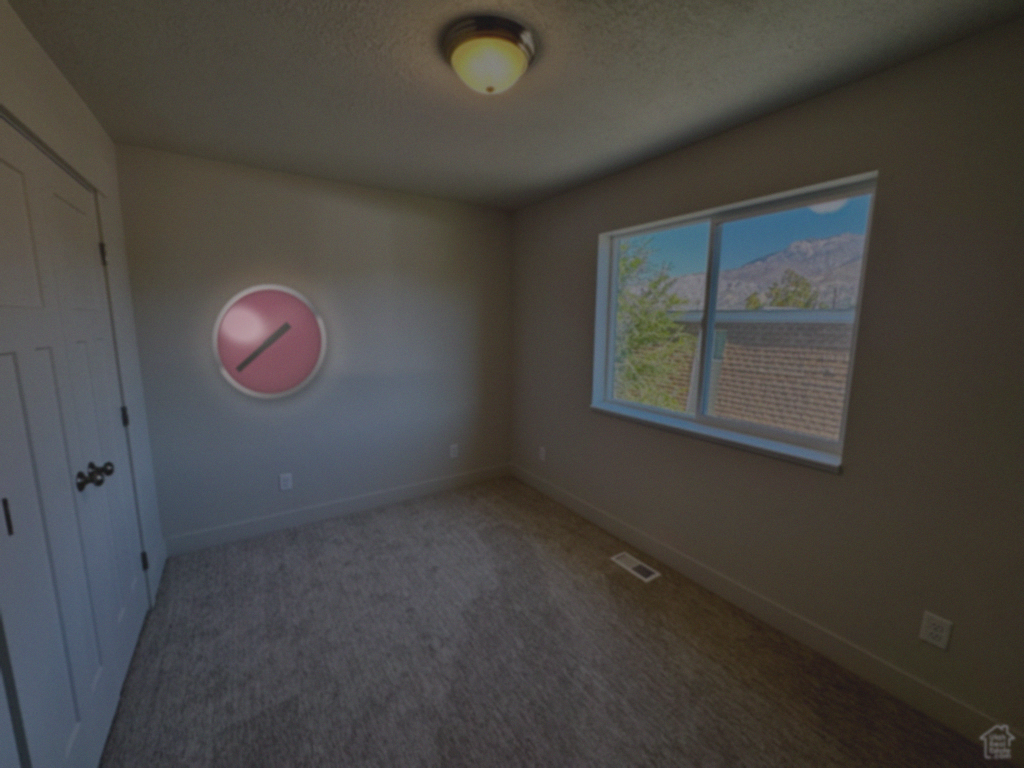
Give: 1:38
